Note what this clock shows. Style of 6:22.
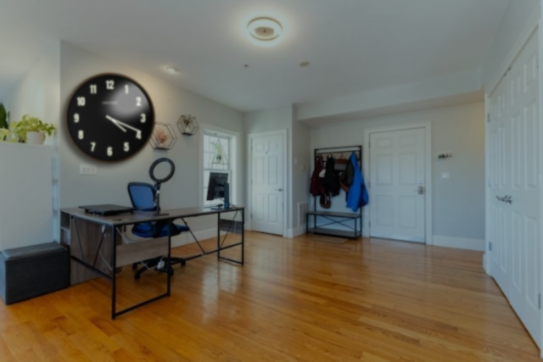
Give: 4:19
